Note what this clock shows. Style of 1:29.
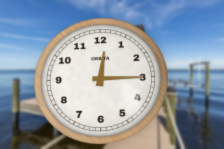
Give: 12:15
